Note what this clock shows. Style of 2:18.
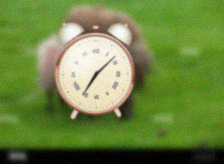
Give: 7:08
